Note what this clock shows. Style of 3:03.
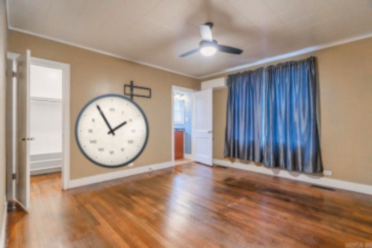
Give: 1:55
